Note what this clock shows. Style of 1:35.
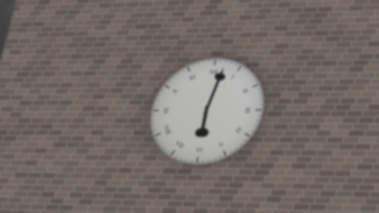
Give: 6:02
